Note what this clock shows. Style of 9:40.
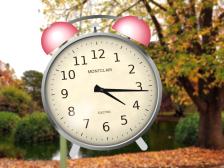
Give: 4:16
